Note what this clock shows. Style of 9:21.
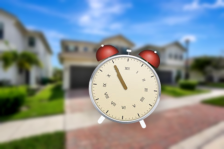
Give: 10:55
